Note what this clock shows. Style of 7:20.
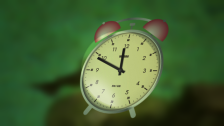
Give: 11:49
